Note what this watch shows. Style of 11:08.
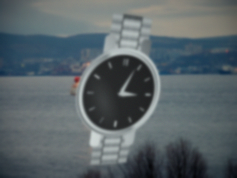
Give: 3:04
